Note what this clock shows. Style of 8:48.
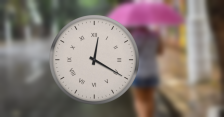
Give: 12:20
